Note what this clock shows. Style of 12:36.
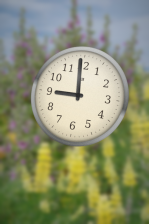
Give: 8:59
